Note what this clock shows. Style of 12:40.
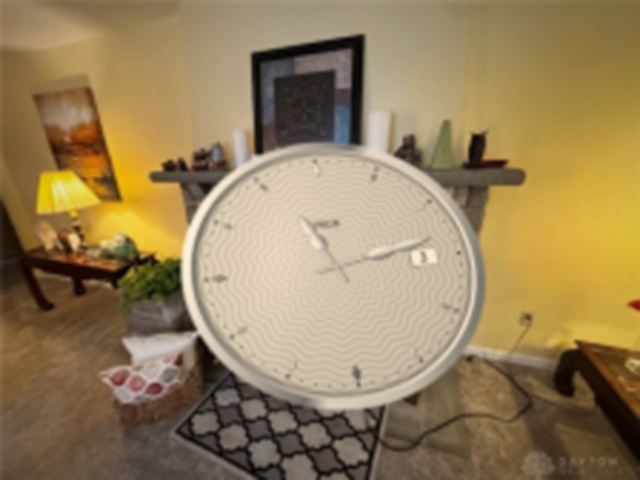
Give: 11:13
